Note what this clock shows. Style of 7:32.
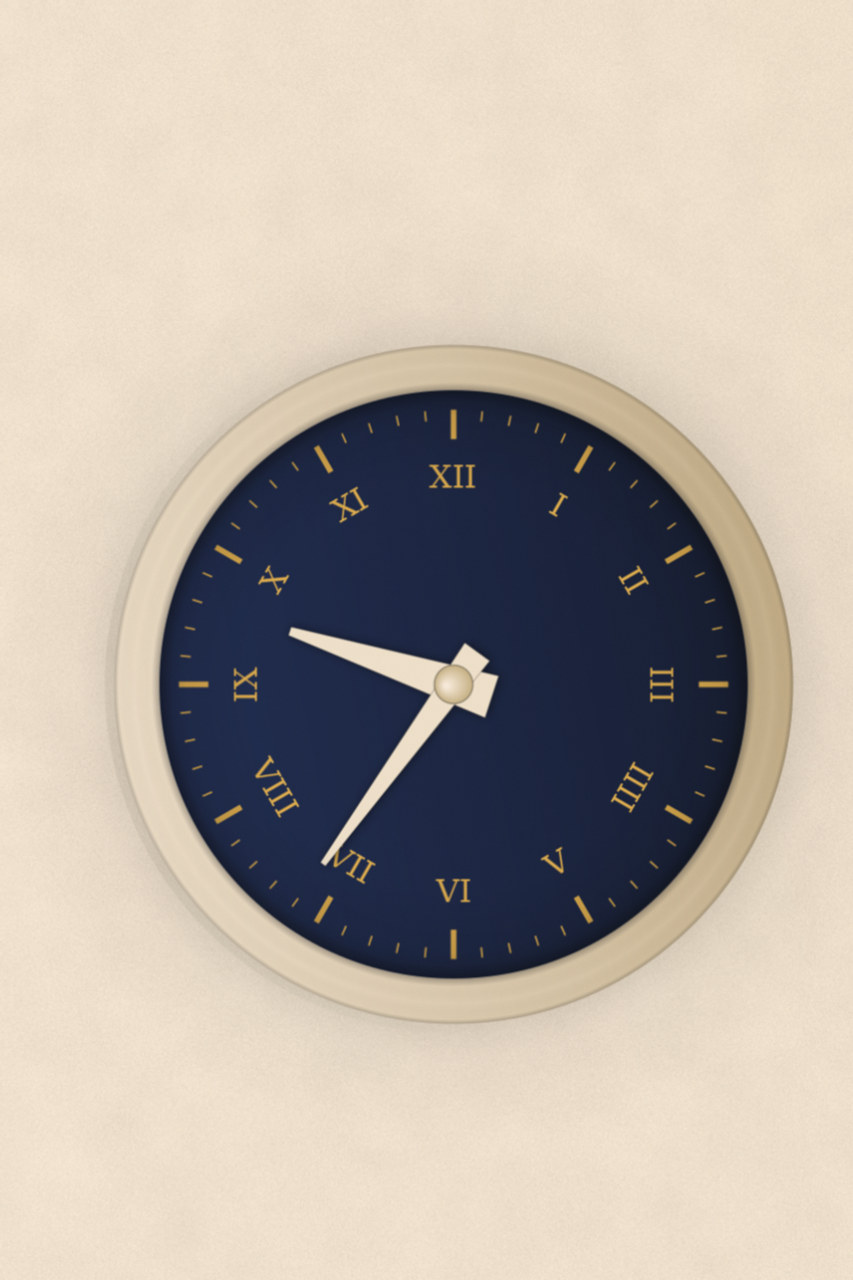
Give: 9:36
